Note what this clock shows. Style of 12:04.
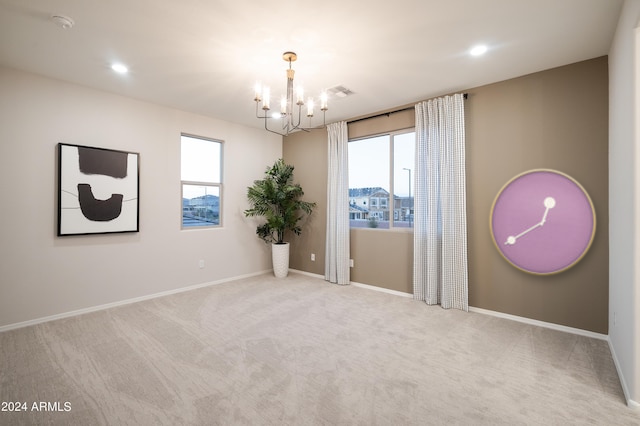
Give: 12:40
